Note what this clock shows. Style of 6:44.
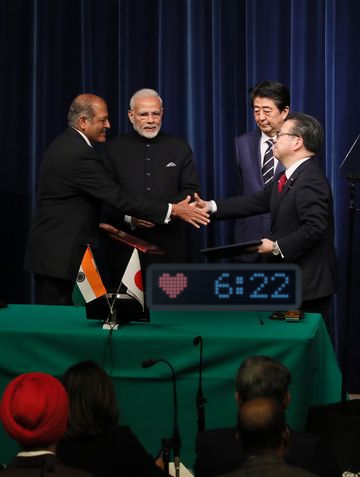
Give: 6:22
